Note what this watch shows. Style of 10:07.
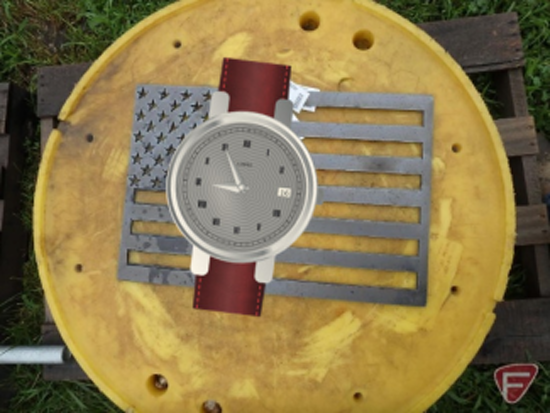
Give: 8:55
